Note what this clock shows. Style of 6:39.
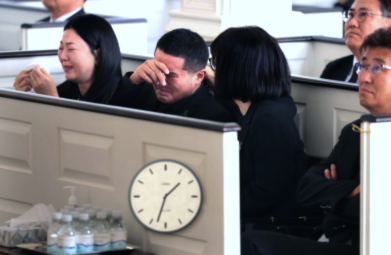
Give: 1:33
